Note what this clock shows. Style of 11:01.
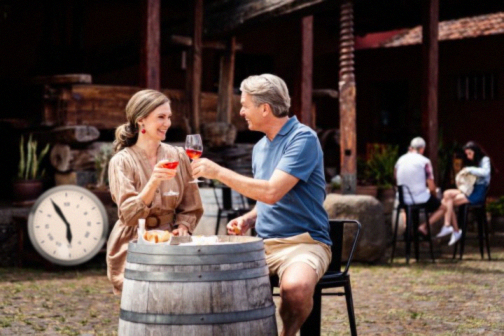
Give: 5:55
